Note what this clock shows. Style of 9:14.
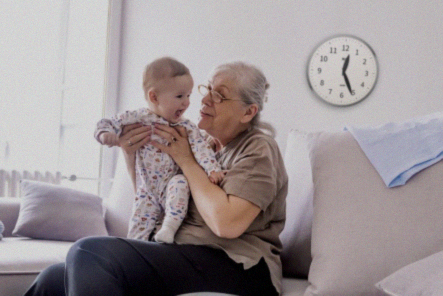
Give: 12:26
